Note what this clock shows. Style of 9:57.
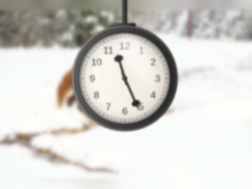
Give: 11:26
